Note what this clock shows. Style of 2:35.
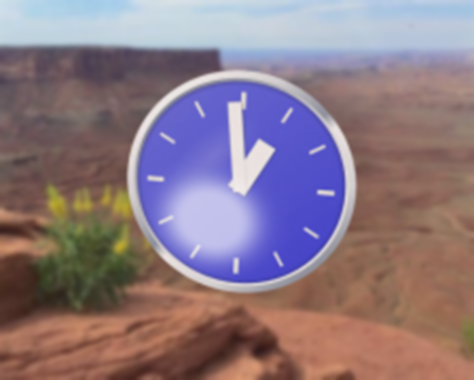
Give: 12:59
